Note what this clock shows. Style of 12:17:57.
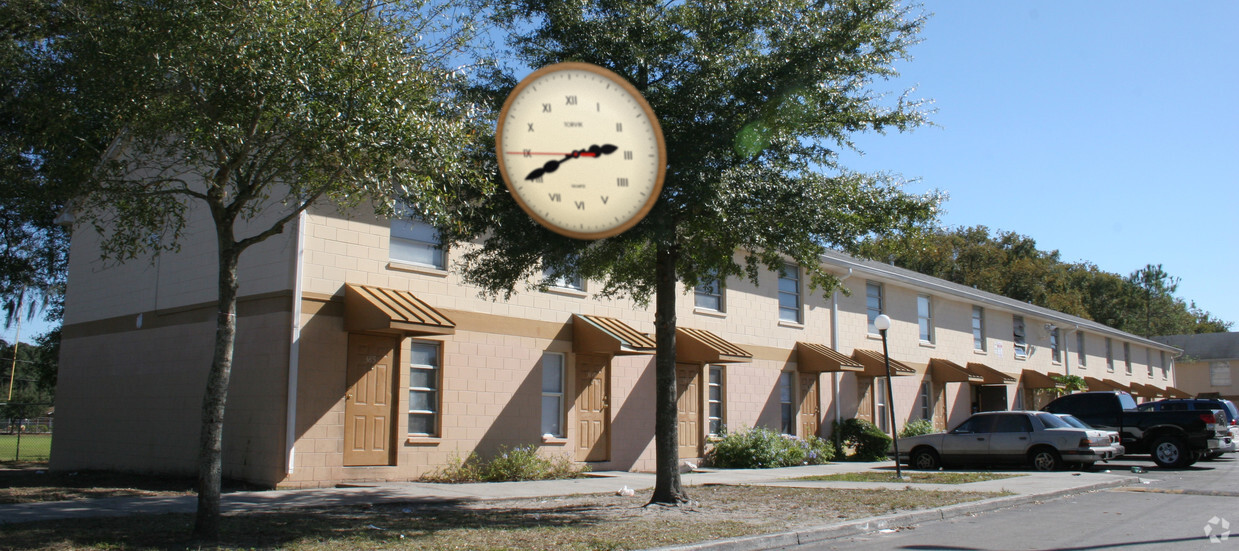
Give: 2:40:45
